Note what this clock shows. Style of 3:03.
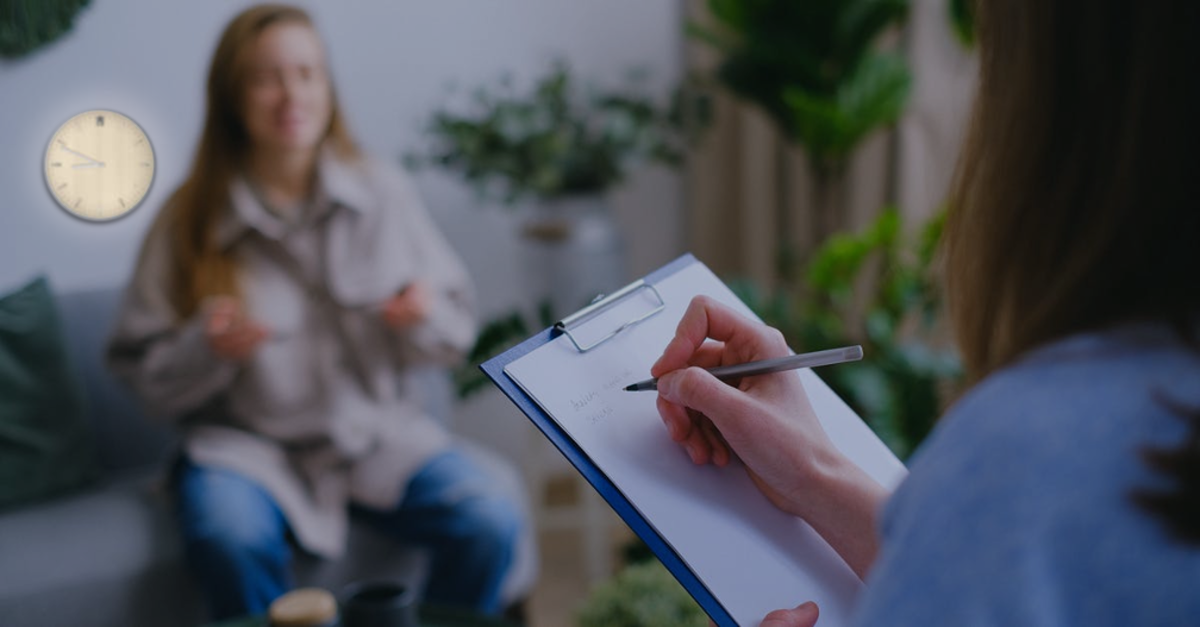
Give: 8:49
